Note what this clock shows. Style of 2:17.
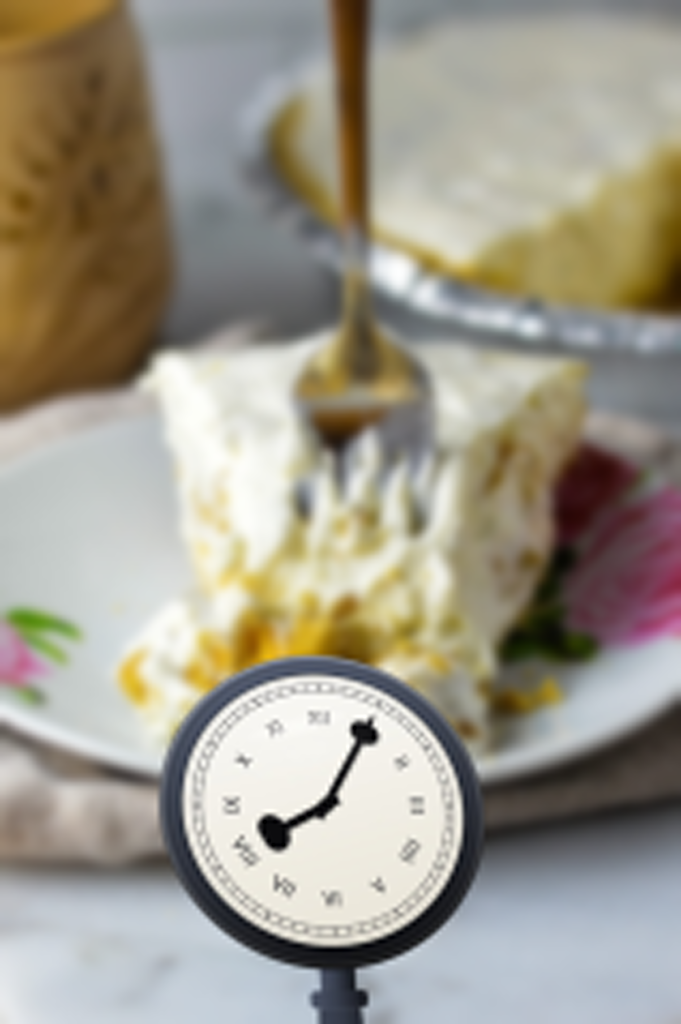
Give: 8:05
